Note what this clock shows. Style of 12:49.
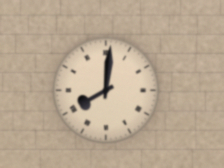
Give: 8:01
